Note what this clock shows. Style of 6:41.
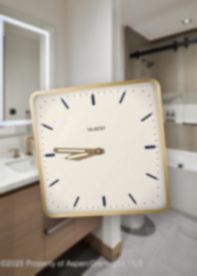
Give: 8:46
